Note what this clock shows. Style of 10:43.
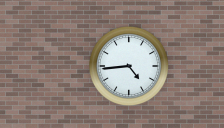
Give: 4:44
